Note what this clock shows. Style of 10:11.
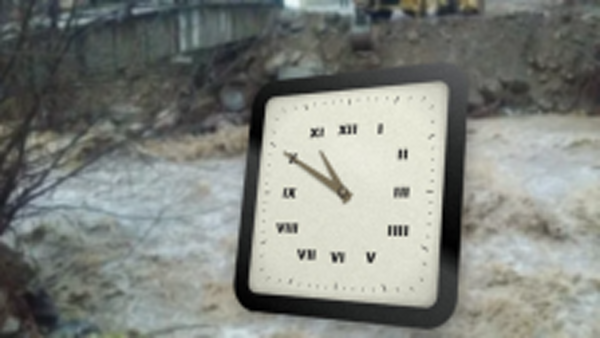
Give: 10:50
